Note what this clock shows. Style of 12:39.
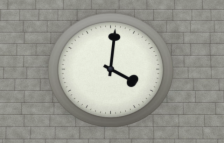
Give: 4:01
